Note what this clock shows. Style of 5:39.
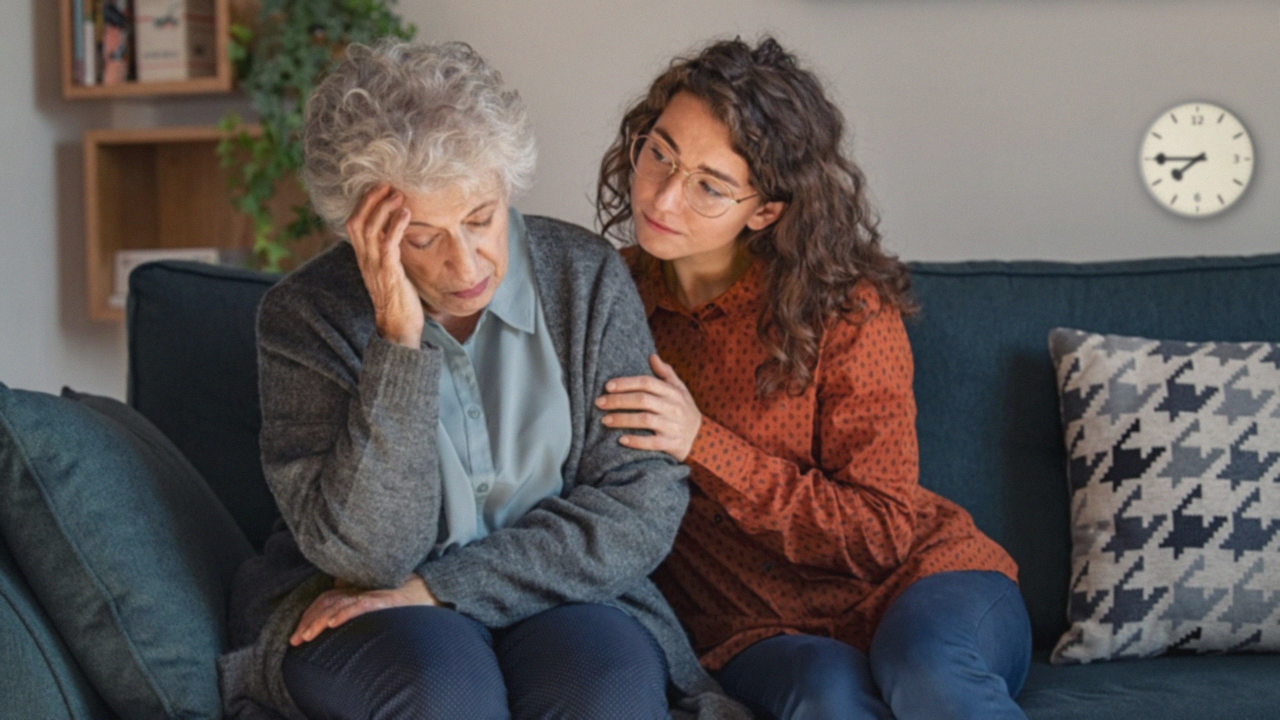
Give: 7:45
